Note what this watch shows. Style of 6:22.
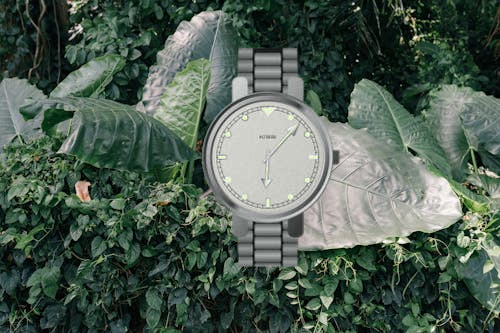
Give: 6:07
